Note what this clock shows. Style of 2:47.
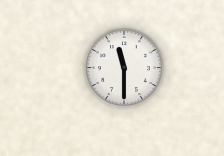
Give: 11:30
